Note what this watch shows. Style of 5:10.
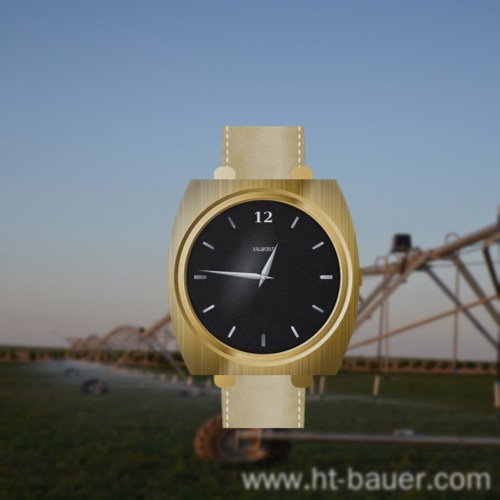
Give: 12:46
